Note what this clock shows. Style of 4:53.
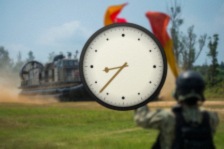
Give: 8:37
